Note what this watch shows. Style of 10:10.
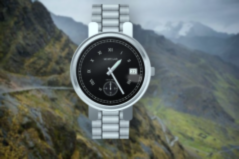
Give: 1:25
